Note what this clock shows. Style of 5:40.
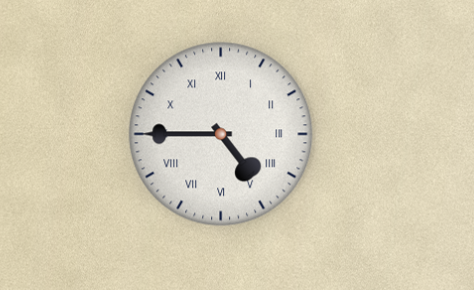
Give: 4:45
